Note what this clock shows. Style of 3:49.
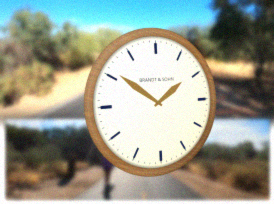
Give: 1:51
